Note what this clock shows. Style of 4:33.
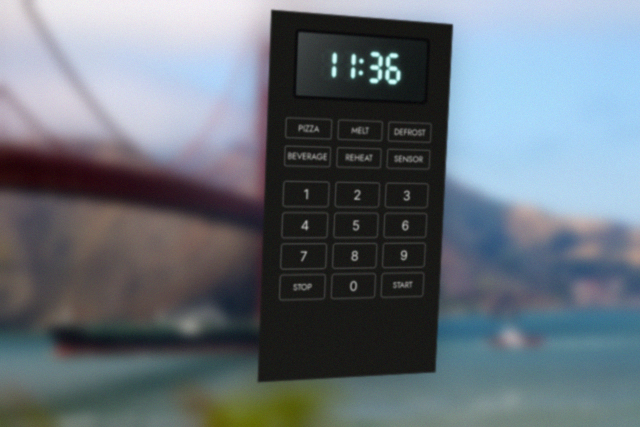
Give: 11:36
